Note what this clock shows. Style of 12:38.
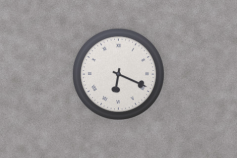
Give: 6:19
